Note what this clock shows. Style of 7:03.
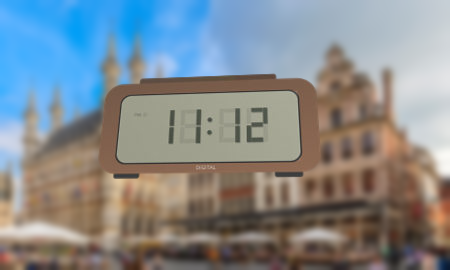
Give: 11:12
